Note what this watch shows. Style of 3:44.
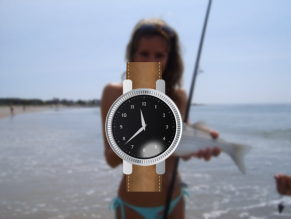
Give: 11:38
